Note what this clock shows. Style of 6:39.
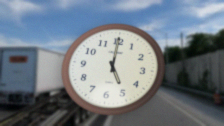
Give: 5:00
